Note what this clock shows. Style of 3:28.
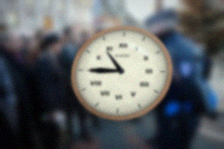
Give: 10:45
